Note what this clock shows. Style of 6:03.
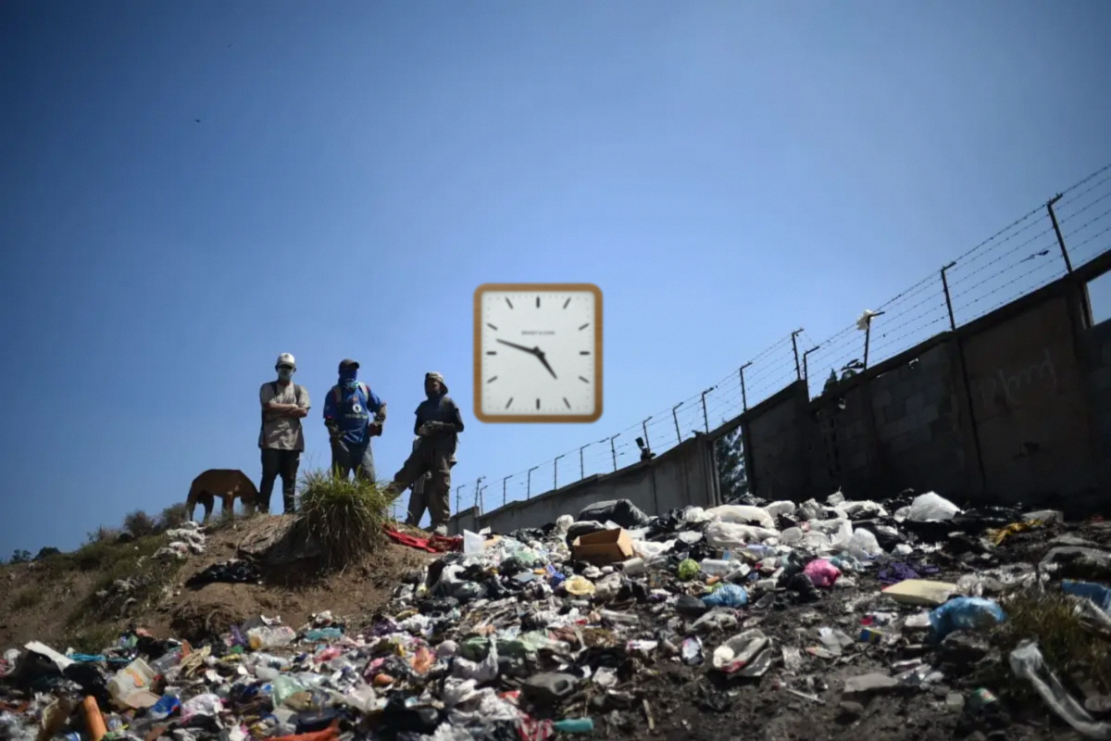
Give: 4:48
